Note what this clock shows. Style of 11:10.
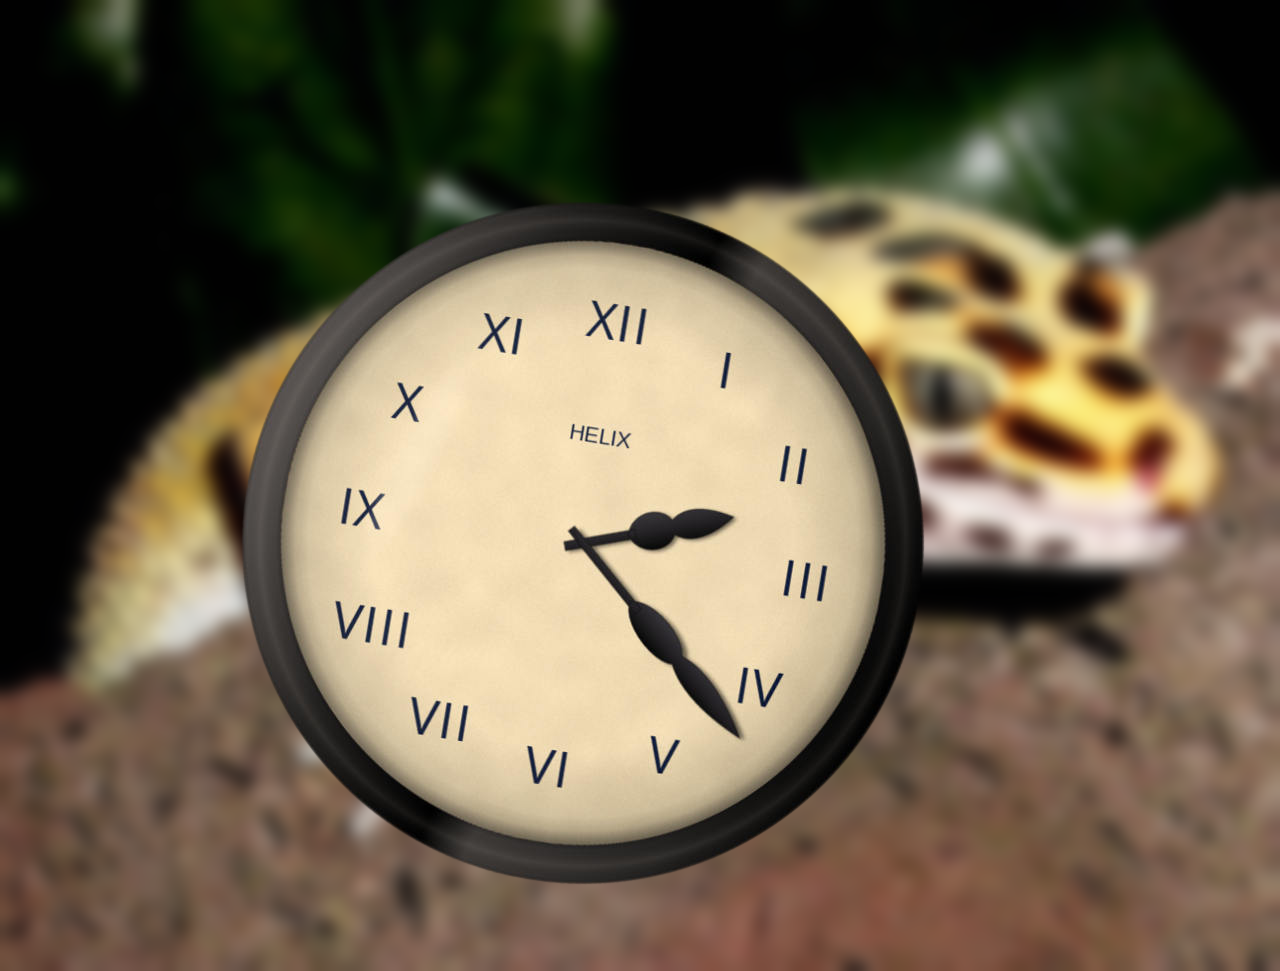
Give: 2:22
